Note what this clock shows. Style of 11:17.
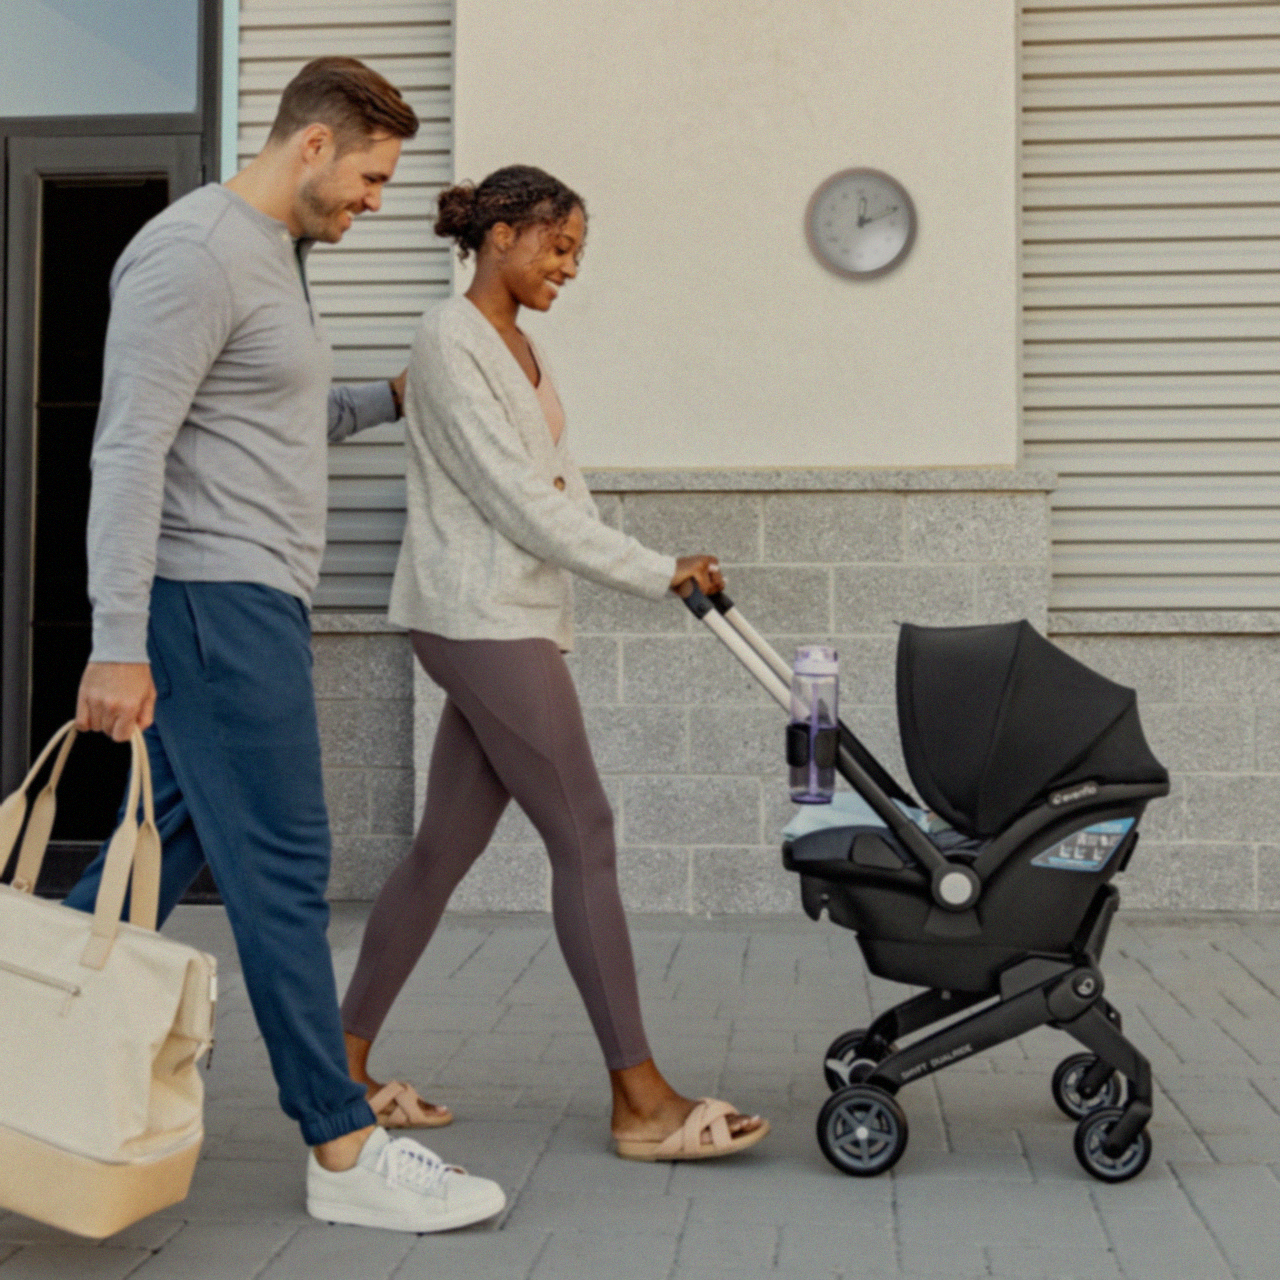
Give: 12:11
